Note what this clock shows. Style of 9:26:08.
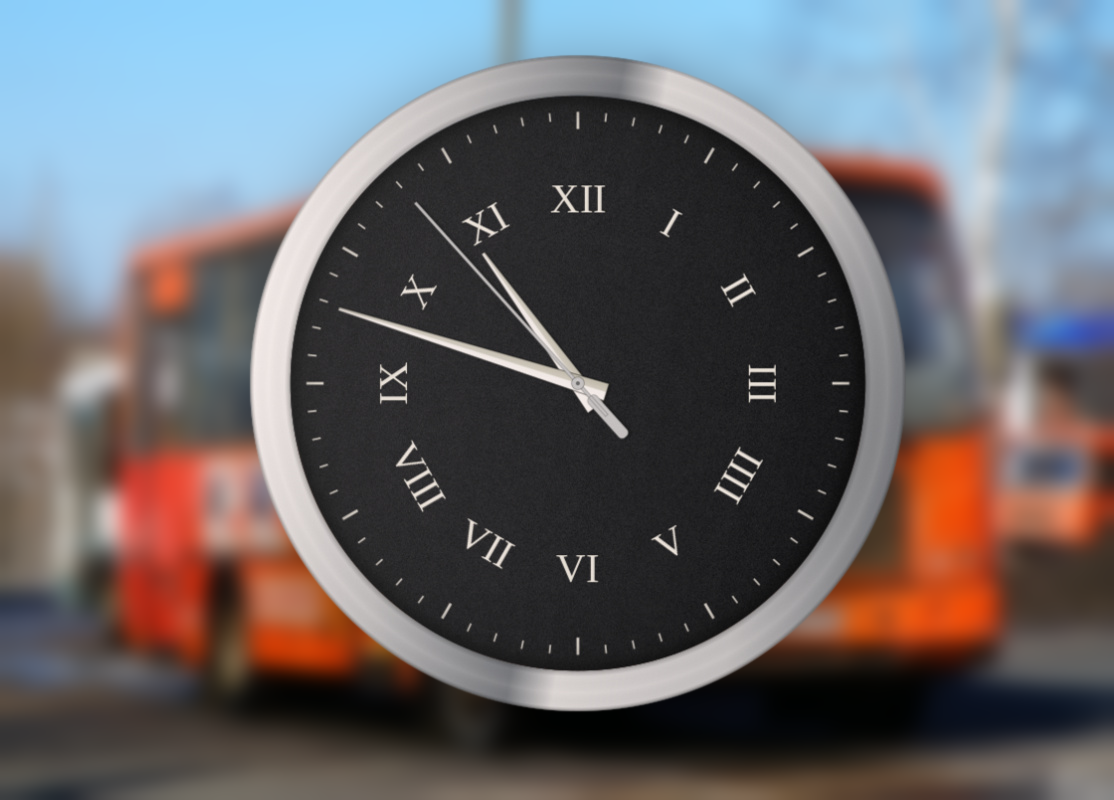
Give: 10:47:53
